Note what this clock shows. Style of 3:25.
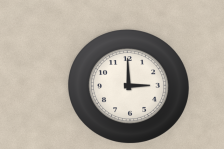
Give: 3:00
